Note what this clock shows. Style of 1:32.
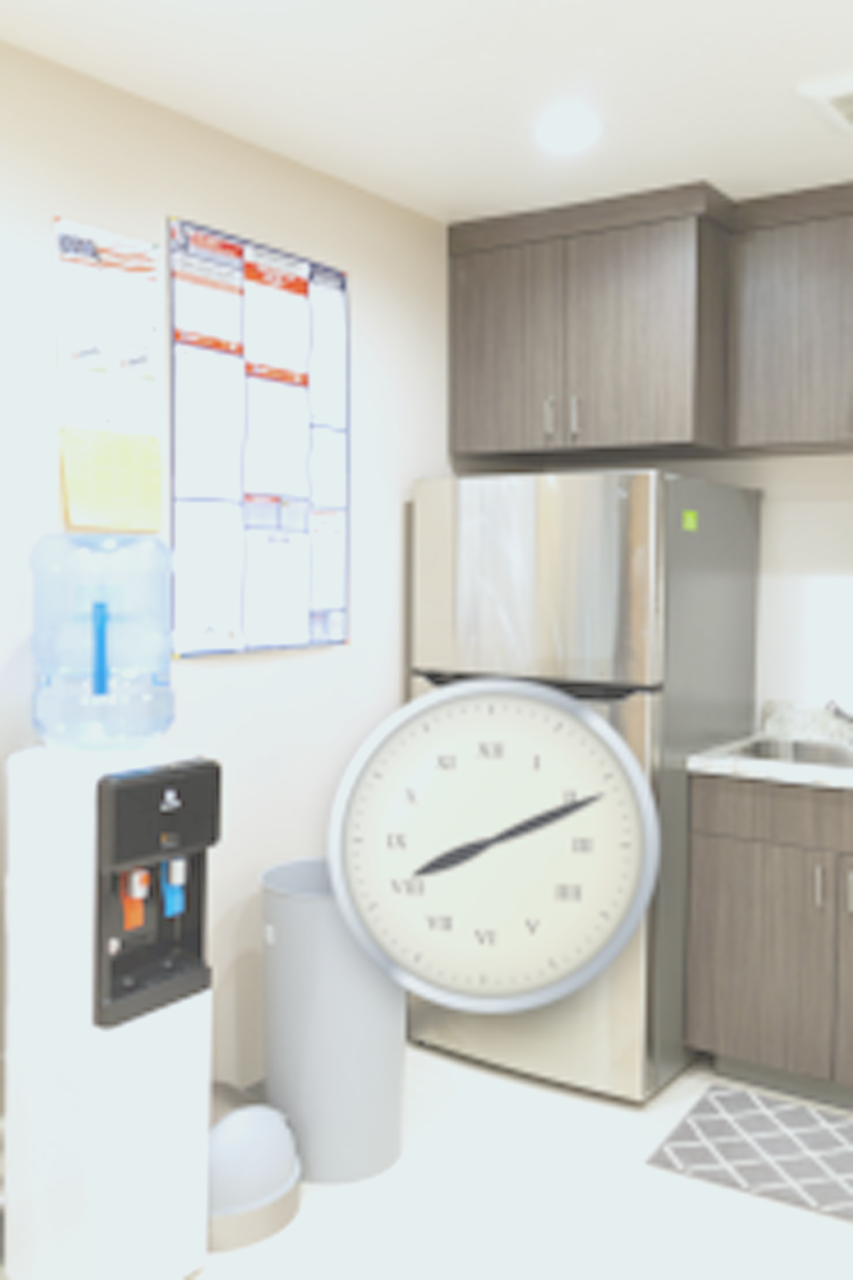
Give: 8:11
